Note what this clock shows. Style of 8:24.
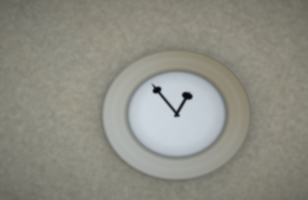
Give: 12:54
